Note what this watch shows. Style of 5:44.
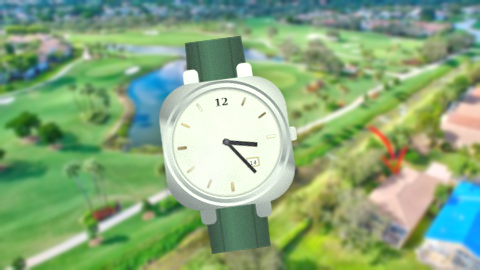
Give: 3:24
